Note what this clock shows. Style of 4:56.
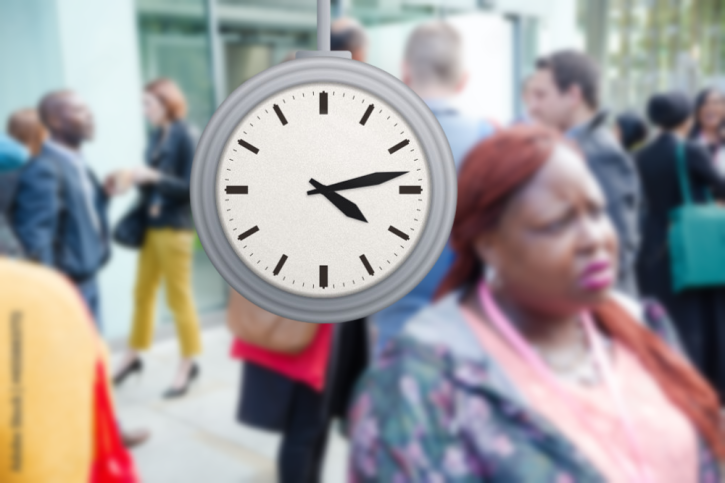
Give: 4:13
